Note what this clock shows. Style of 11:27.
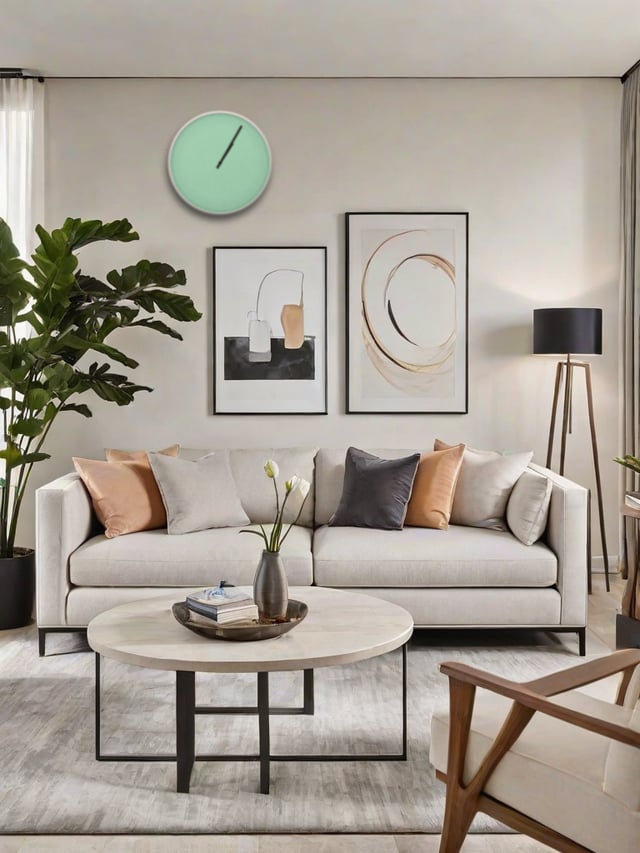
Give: 1:05
